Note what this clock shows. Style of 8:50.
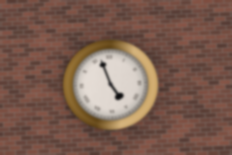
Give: 4:57
